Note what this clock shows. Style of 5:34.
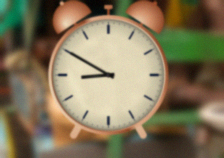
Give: 8:50
